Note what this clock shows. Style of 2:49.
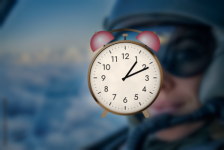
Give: 1:11
